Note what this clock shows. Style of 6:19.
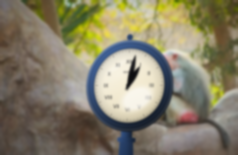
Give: 1:02
